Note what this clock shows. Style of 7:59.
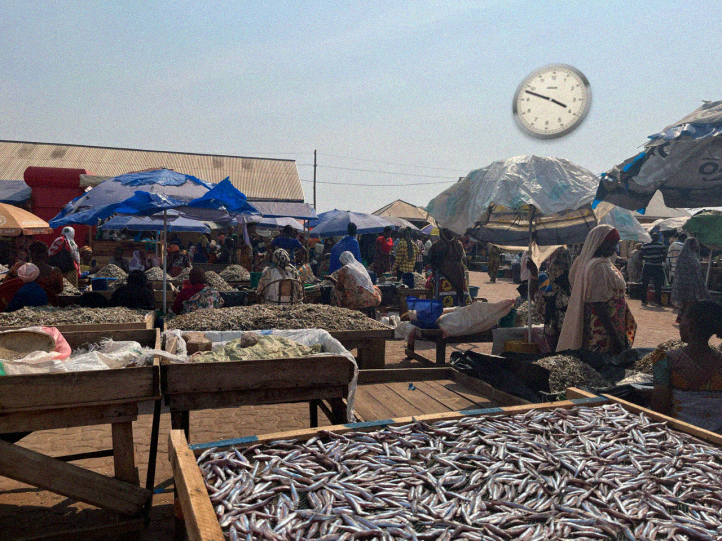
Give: 3:48
